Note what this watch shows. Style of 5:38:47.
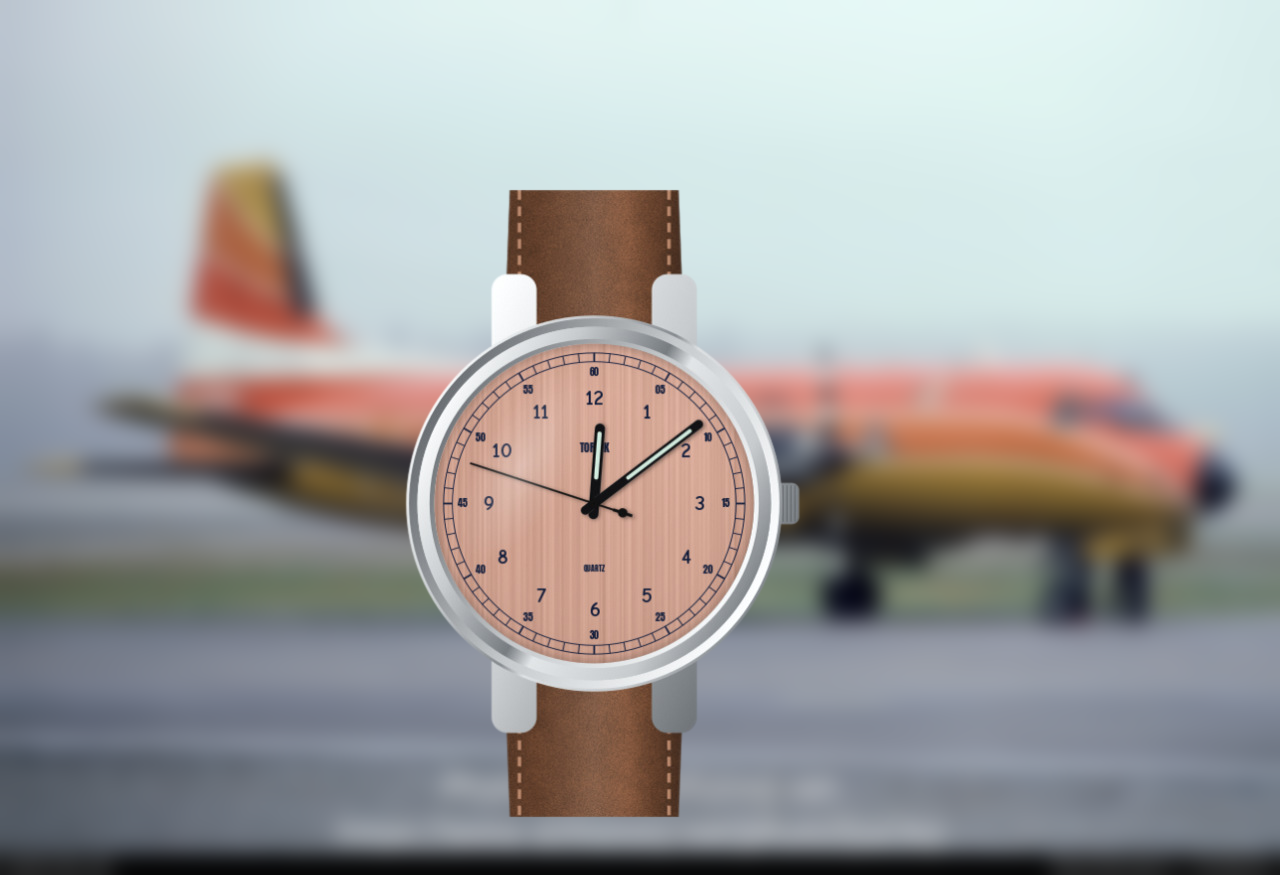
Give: 12:08:48
